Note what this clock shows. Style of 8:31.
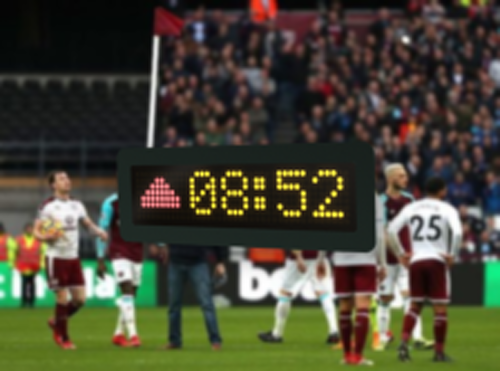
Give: 8:52
